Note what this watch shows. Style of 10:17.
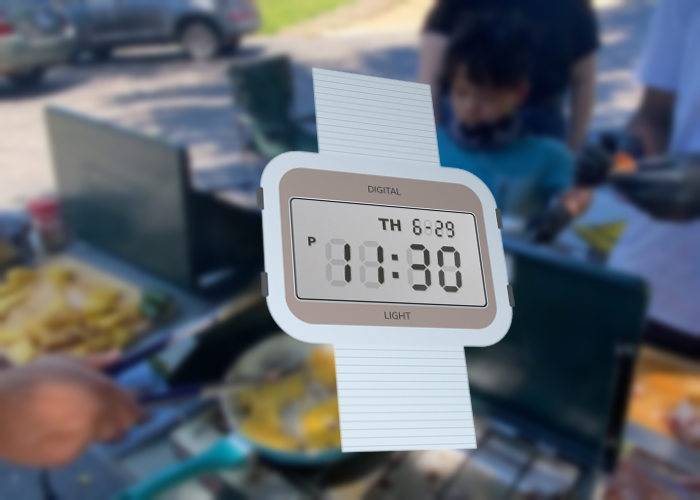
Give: 11:30
